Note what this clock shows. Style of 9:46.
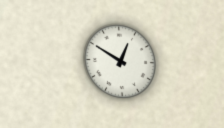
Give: 12:50
